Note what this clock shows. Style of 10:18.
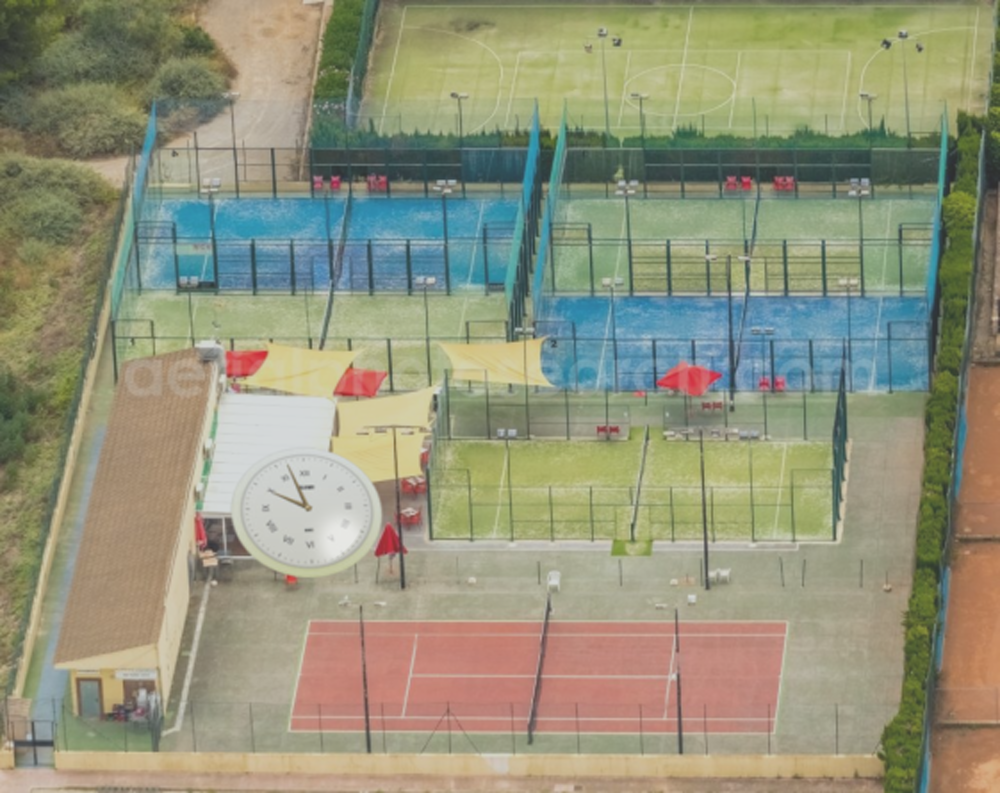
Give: 9:57
